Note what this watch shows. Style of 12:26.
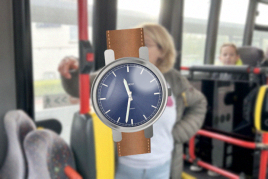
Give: 11:32
